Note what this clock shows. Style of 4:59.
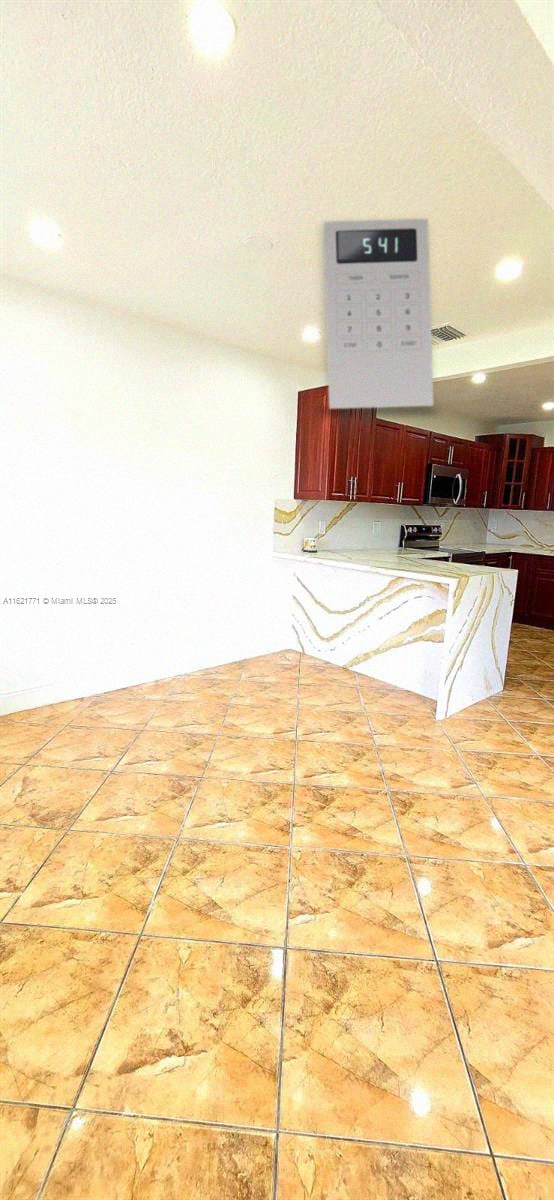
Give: 5:41
